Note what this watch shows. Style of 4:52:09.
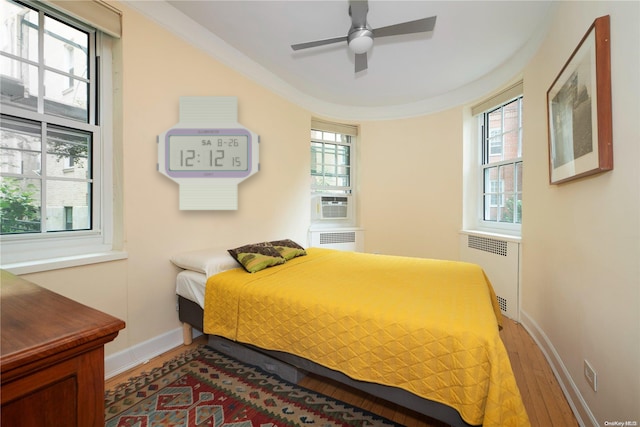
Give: 12:12:15
